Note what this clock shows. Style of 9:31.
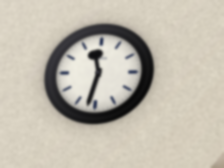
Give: 11:32
